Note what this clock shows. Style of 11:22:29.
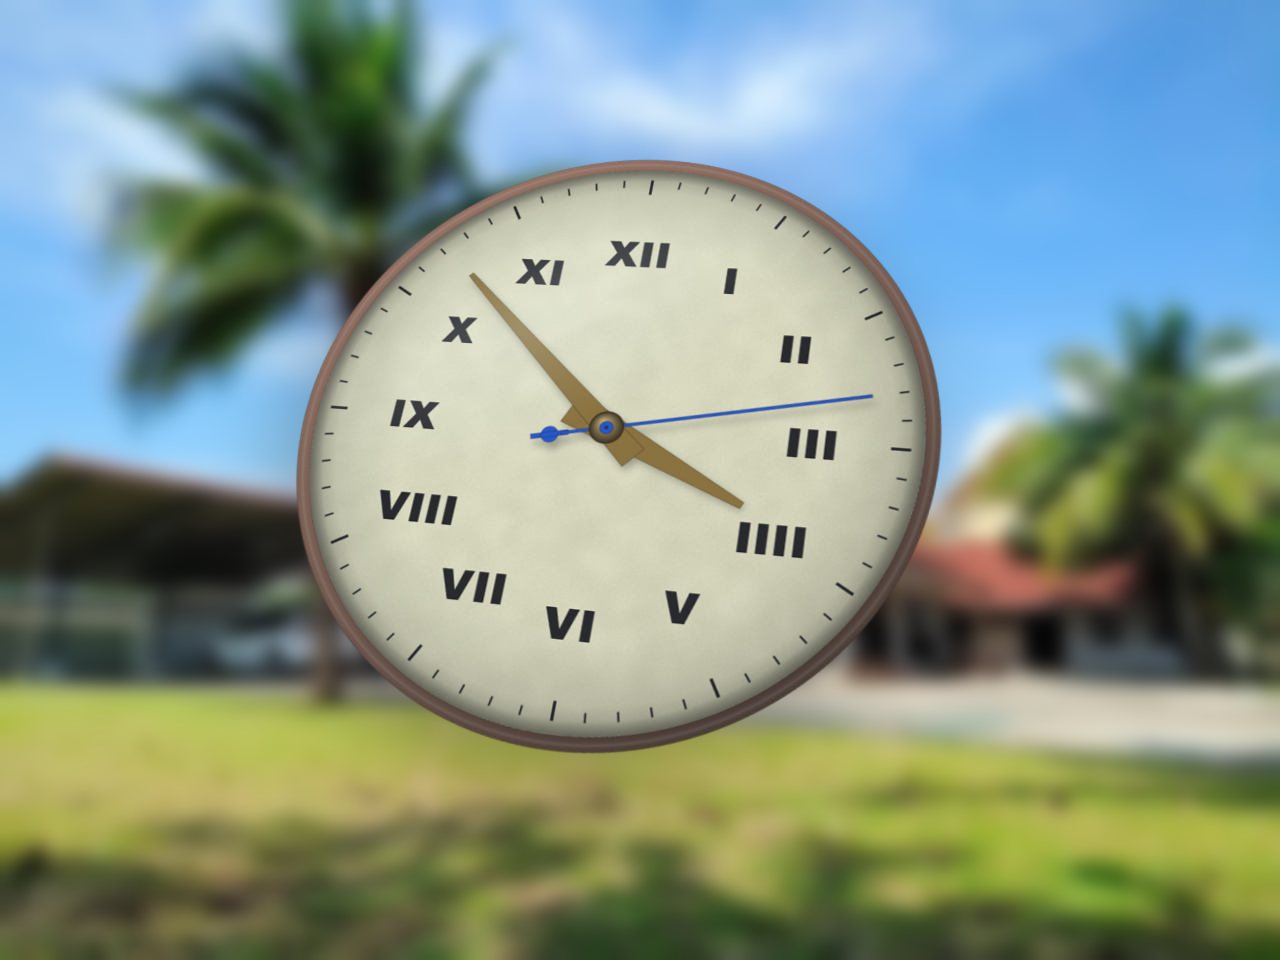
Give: 3:52:13
